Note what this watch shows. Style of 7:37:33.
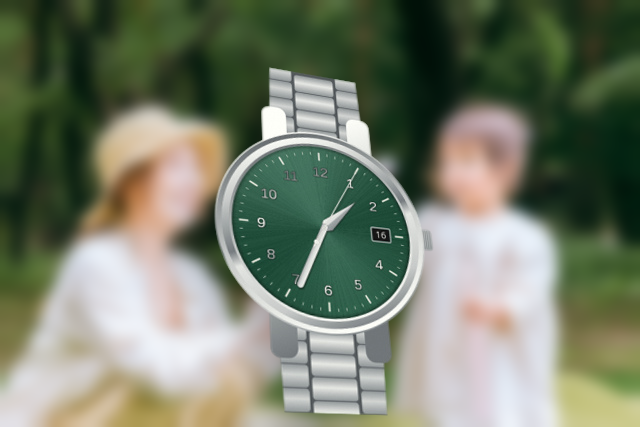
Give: 1:34:05
